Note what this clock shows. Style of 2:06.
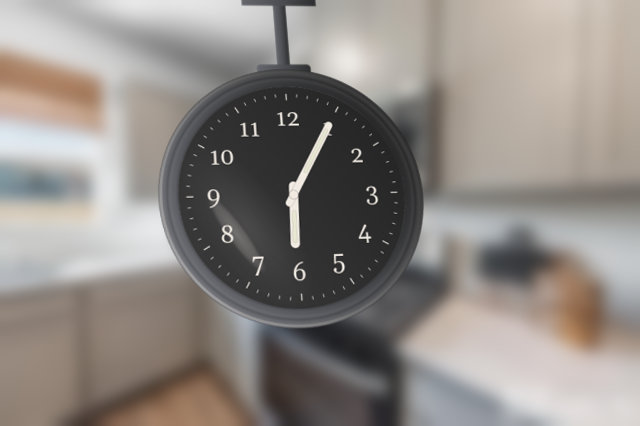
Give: 6:05
